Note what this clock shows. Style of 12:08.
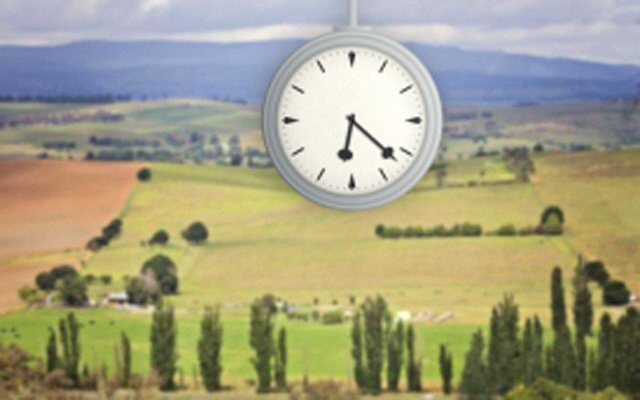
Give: 6:22
